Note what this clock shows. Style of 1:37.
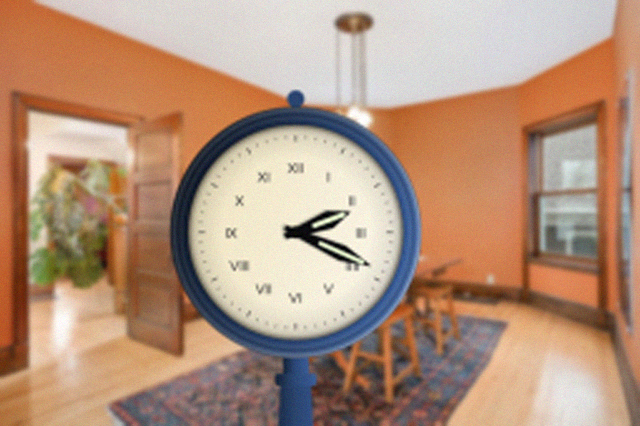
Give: 2:19
